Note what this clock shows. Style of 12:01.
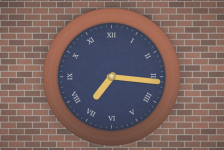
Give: 7:16
